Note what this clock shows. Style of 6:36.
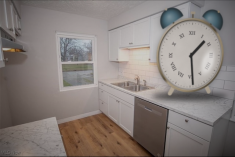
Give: 1:29
